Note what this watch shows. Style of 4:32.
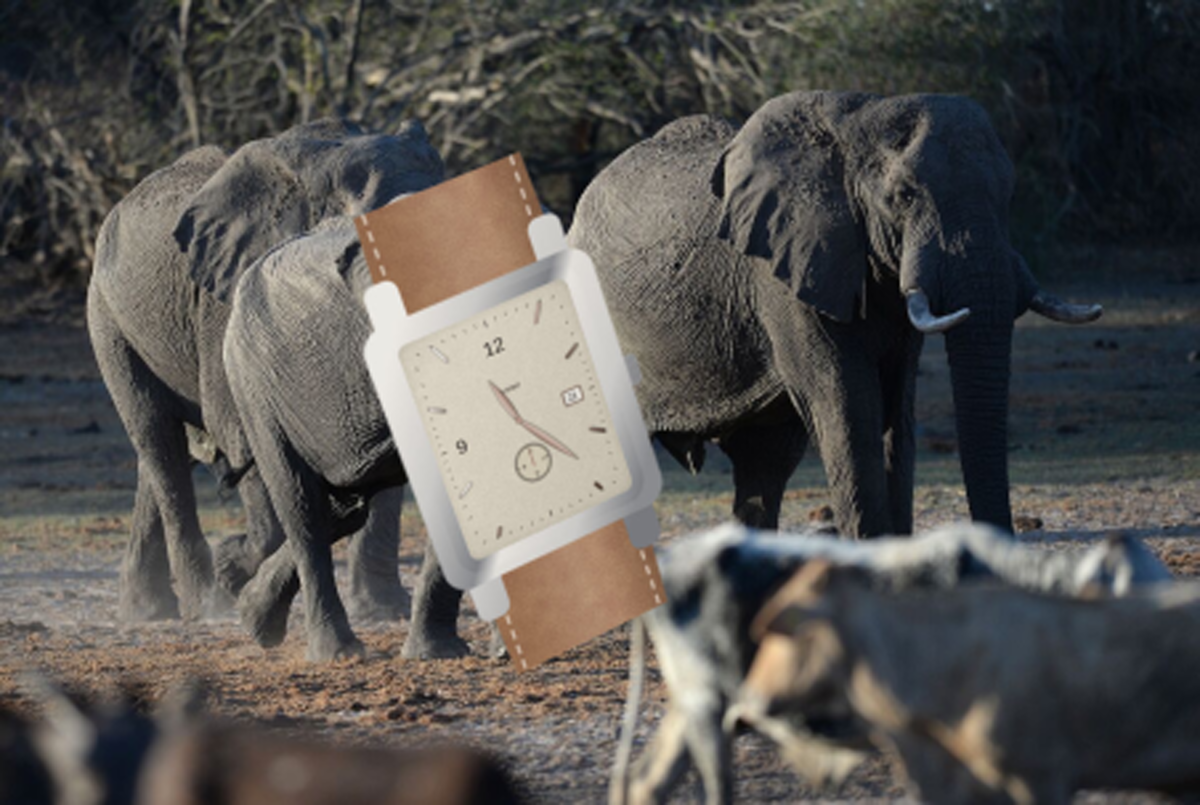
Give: 11:24
